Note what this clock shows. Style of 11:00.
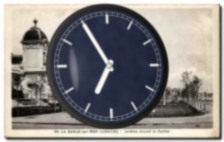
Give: 6:55
